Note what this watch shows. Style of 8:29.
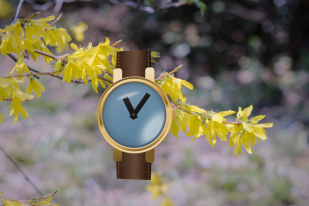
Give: 11:06
